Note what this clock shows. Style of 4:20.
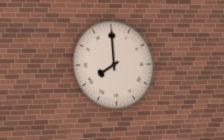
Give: 8:00
